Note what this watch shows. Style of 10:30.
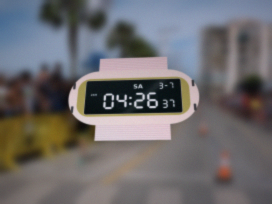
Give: 4:26
